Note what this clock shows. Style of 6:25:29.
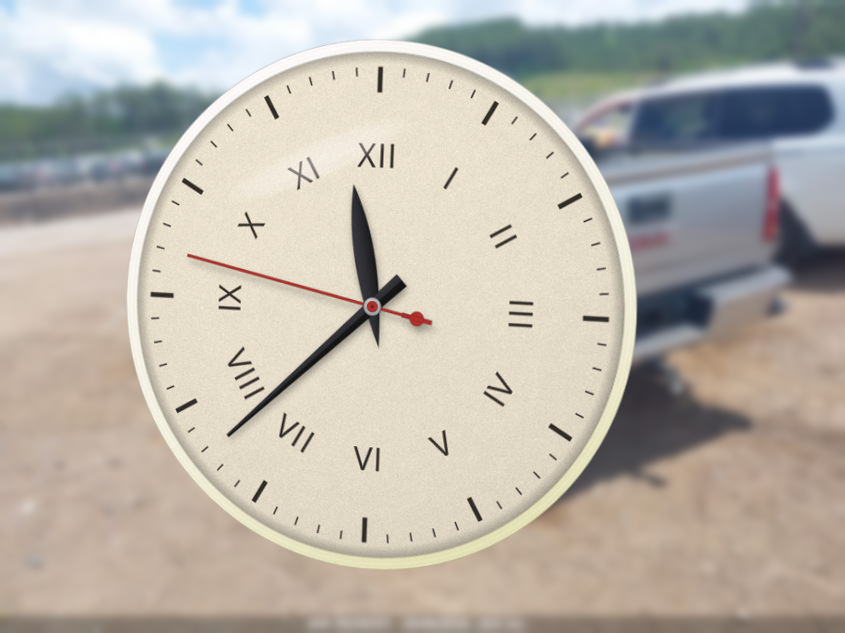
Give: 11:37:47
